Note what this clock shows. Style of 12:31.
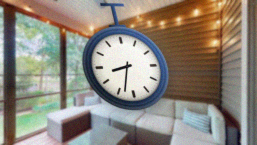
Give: 8:33
